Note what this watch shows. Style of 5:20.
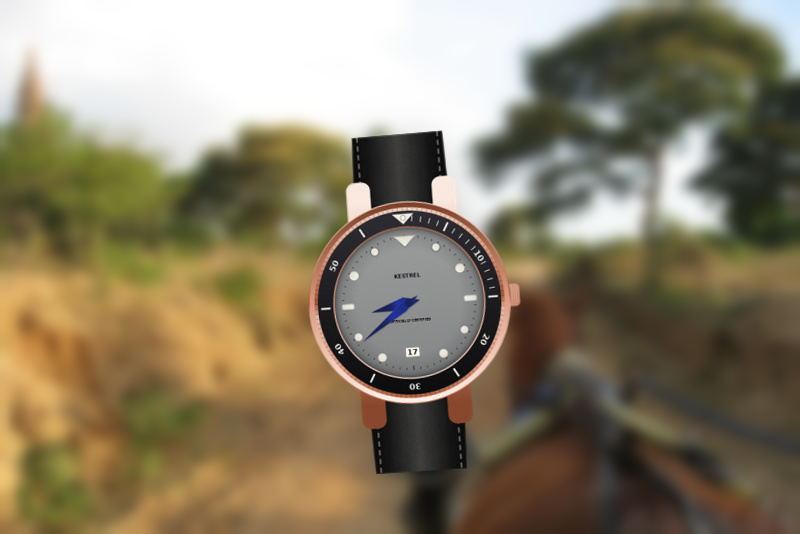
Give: 8:39
